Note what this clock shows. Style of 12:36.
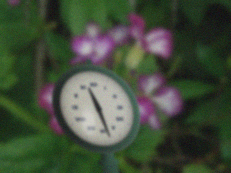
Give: 11:28
